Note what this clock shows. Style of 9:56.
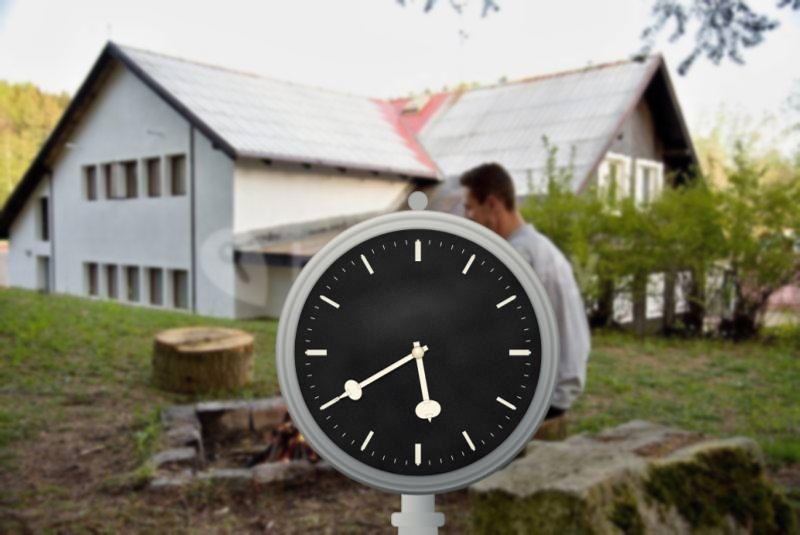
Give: 5:40
